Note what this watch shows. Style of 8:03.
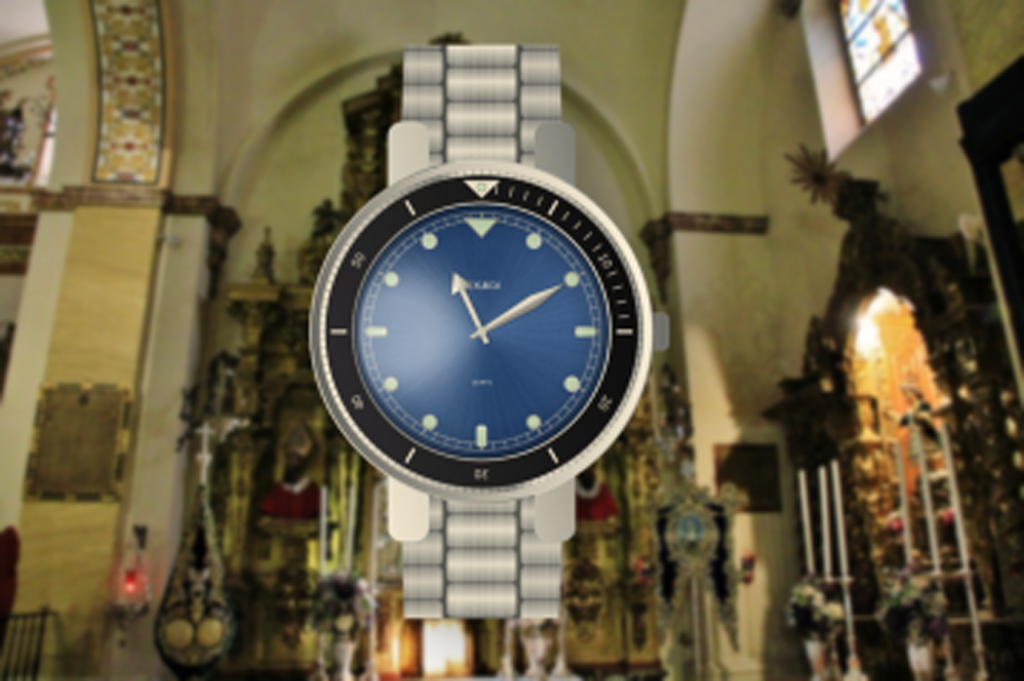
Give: 11:10
